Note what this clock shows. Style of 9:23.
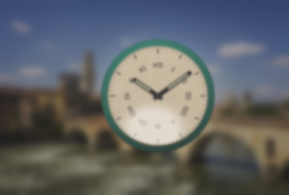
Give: 10:09
